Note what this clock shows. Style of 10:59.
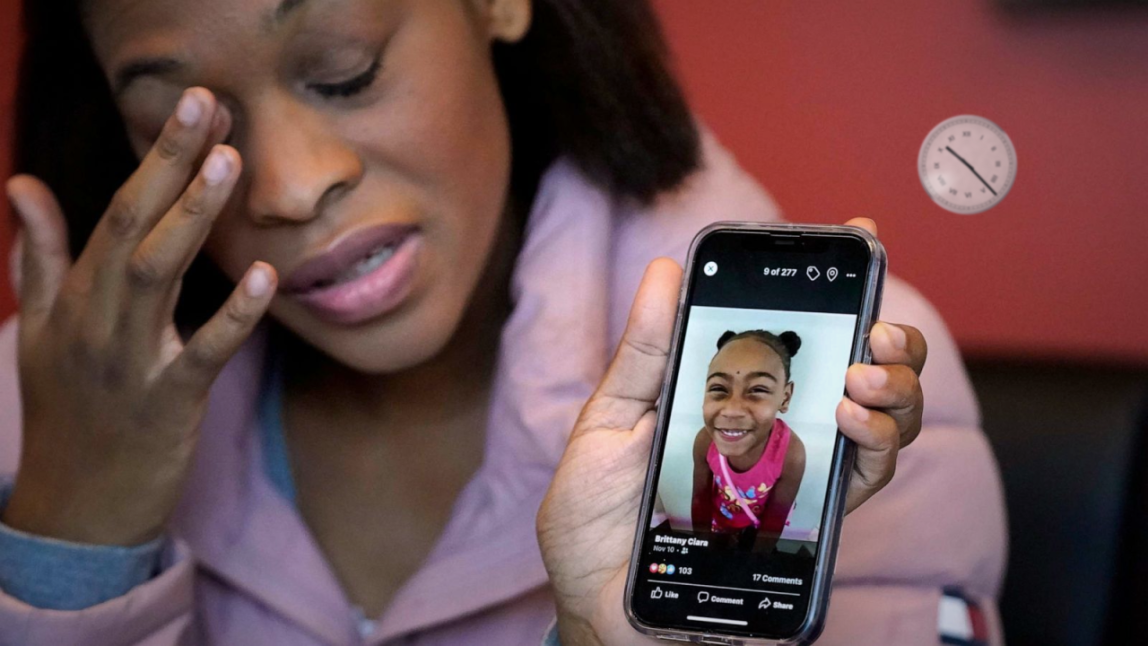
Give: 10:23
